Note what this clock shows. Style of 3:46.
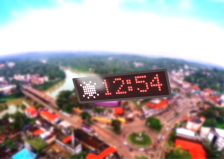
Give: 12:54
